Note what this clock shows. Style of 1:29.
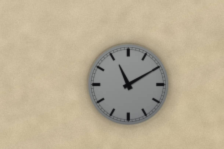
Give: 11:10
